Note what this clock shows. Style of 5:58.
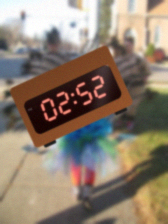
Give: 2:52
